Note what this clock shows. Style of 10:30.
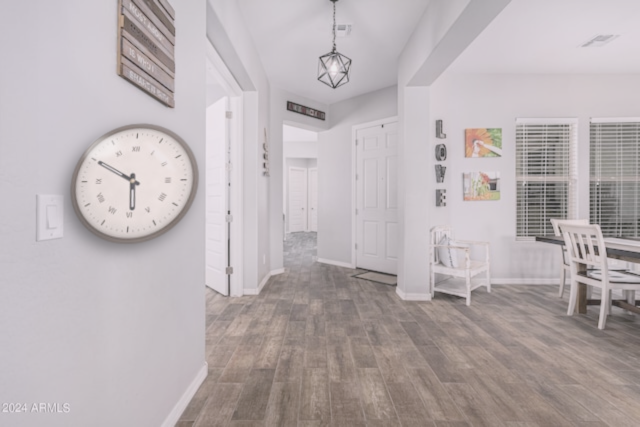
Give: 5:50
